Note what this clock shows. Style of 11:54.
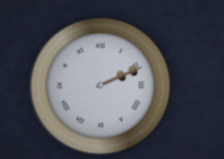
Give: 2:11
